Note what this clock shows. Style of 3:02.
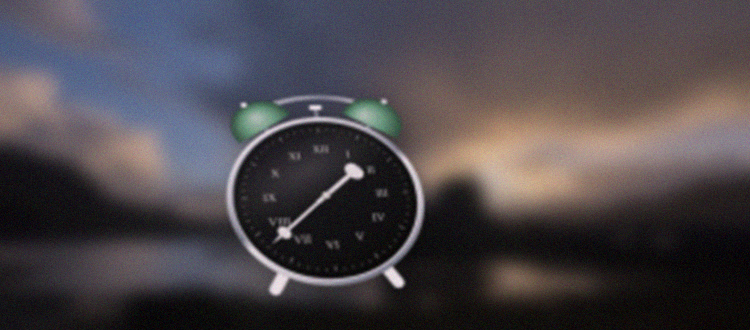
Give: 1:38
